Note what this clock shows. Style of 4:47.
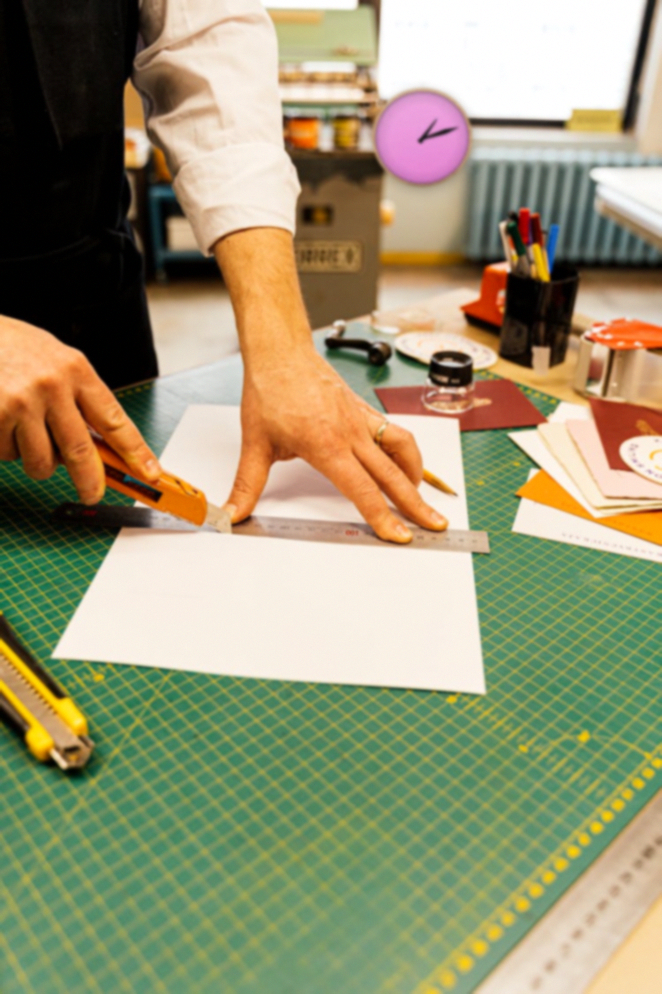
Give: 1:12
